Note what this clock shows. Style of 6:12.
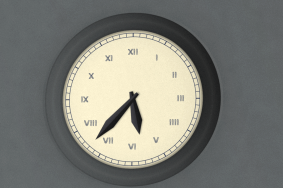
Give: 5:37
